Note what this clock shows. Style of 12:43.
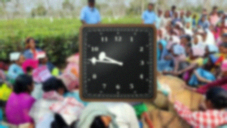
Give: 9:46
